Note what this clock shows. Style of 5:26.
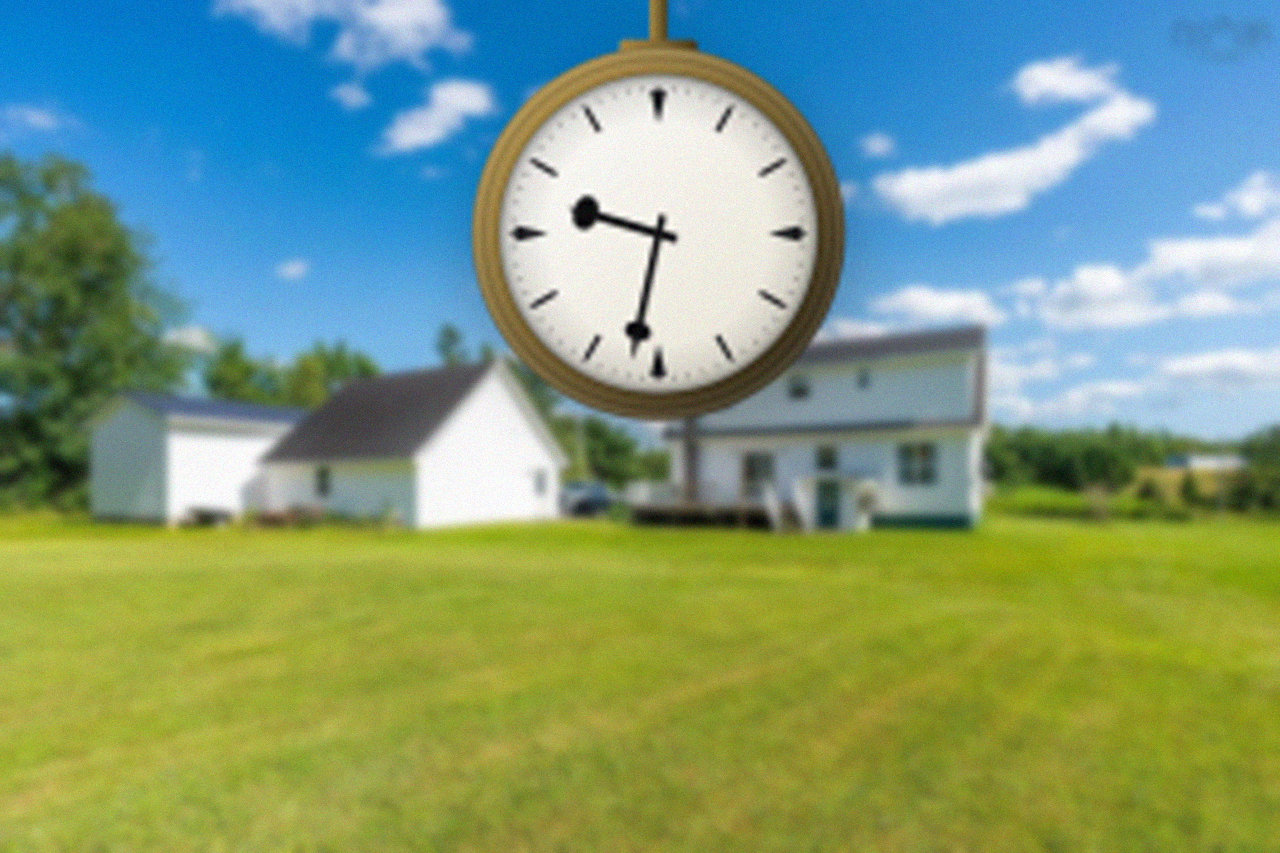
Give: 9:32
